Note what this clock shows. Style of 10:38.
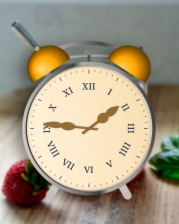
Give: 1:46
